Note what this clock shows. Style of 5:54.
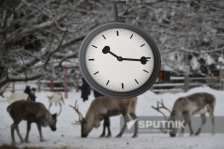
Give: 10:16
